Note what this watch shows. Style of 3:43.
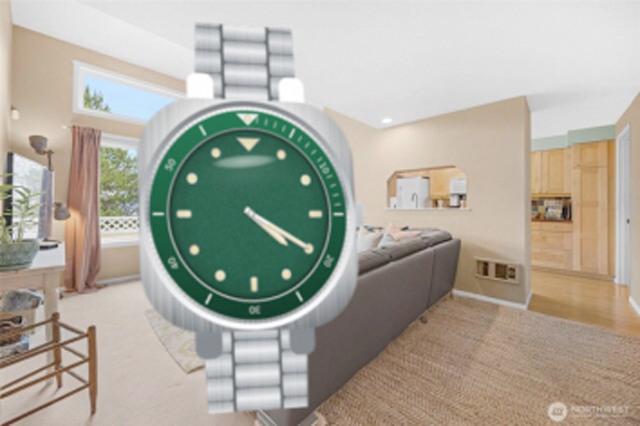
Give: 4:20
